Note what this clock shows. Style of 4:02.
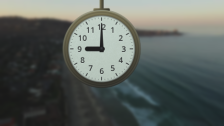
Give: 9:00
